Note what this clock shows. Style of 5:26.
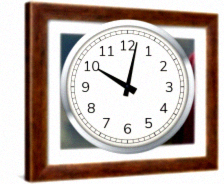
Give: 10:02
